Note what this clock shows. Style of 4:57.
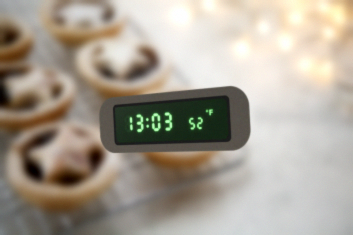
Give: 13:03
